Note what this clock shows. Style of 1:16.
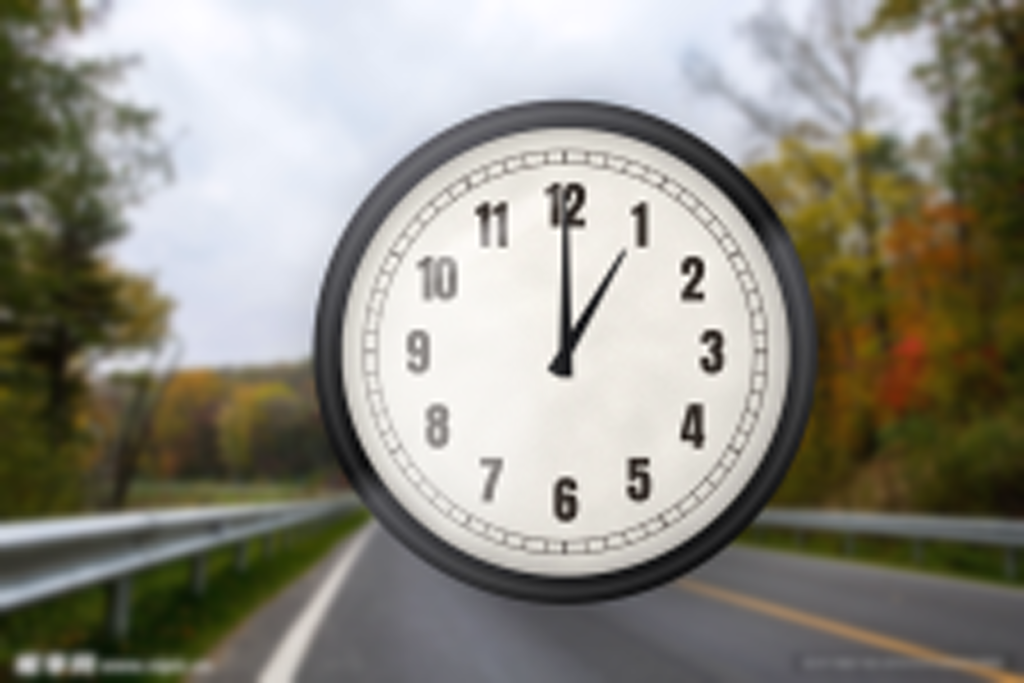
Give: 1:00
